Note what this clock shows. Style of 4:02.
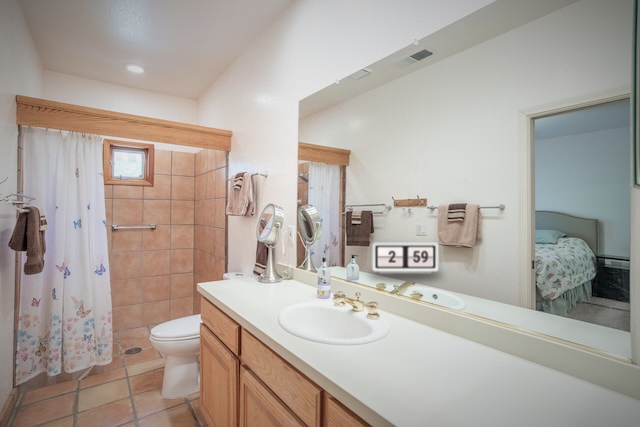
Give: 2:59
